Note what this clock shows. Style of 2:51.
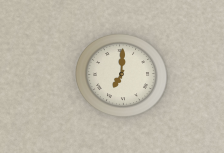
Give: 7:01
